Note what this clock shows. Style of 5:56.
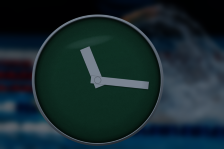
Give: 11:16
